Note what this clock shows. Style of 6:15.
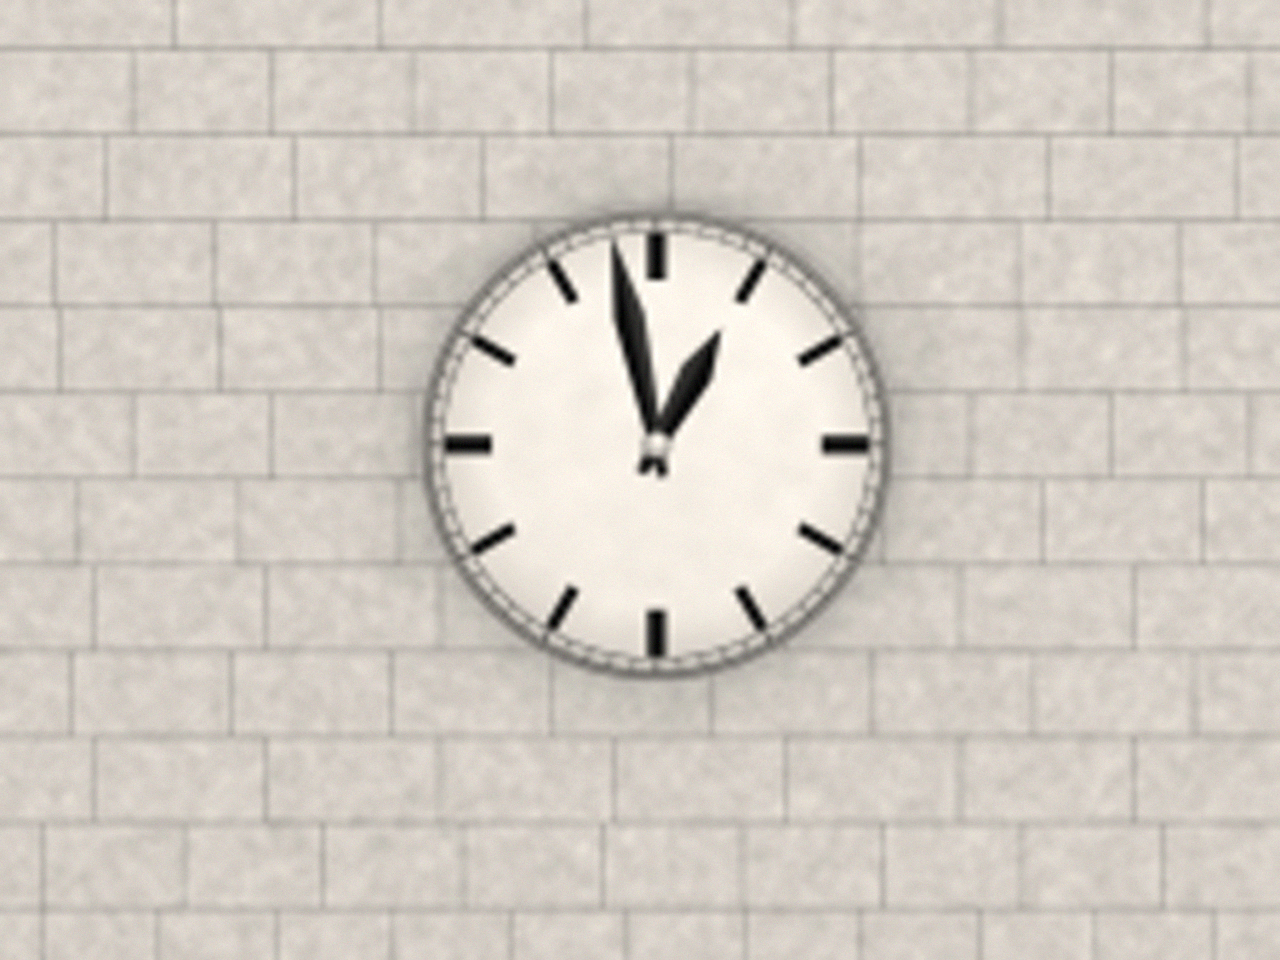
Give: 12:58
